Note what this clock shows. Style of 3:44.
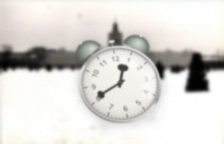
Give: 12:41
